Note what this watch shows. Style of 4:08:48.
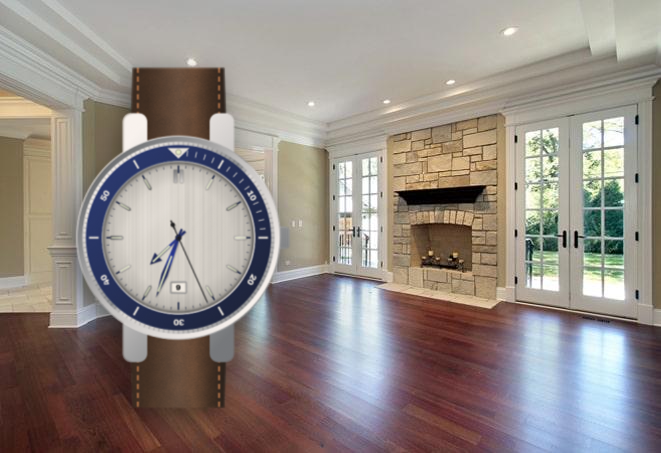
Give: 7:33:26
